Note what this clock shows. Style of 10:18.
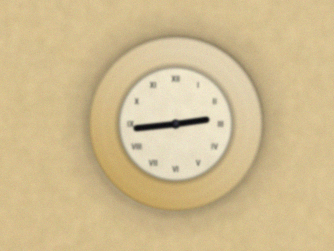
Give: 2:44
